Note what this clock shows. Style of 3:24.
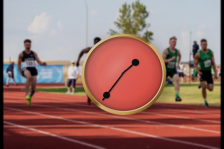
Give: 1:36
